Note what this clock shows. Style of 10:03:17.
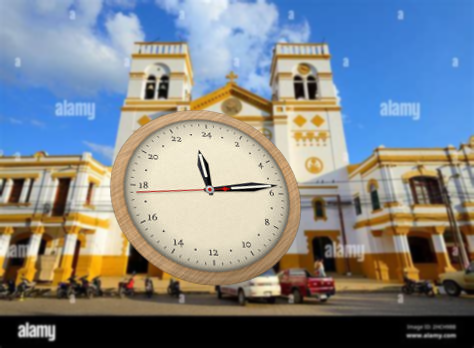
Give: 23:13:44
